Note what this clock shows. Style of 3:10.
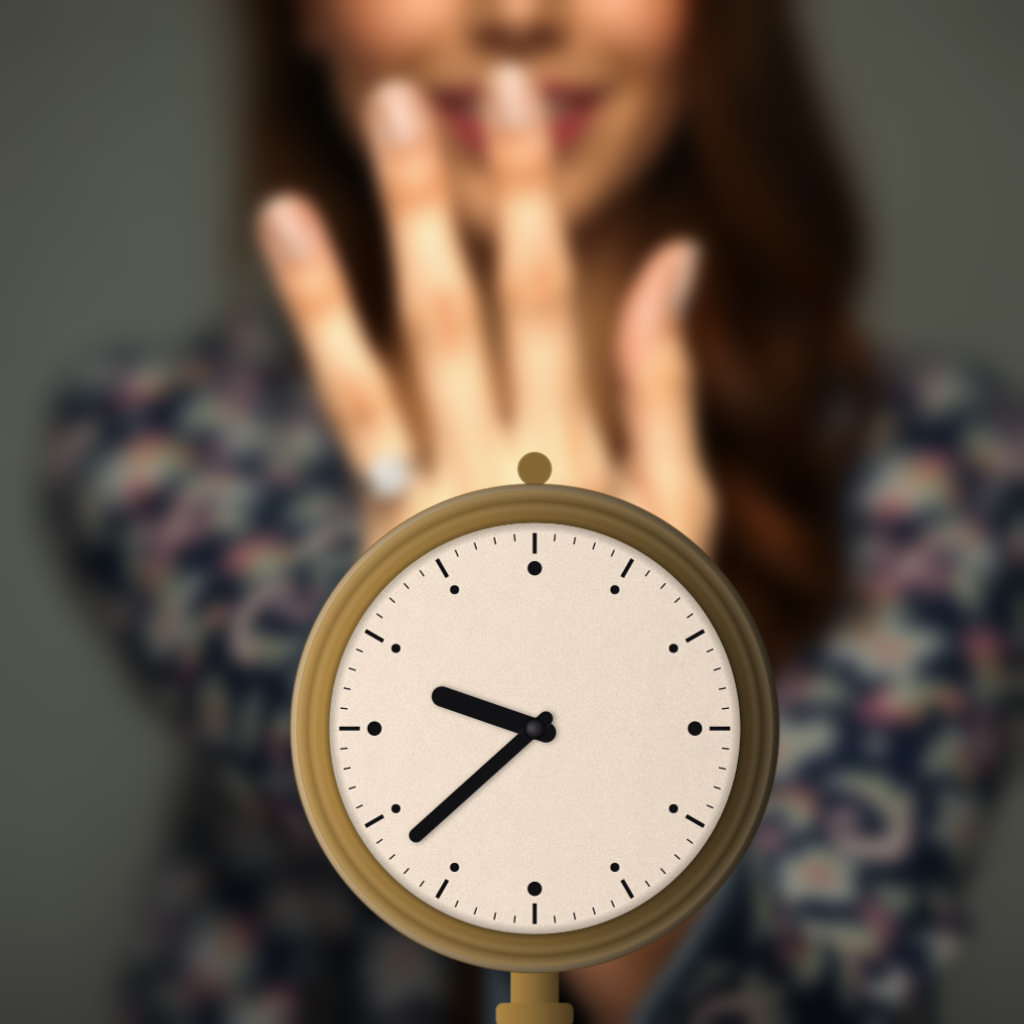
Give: 9:38
